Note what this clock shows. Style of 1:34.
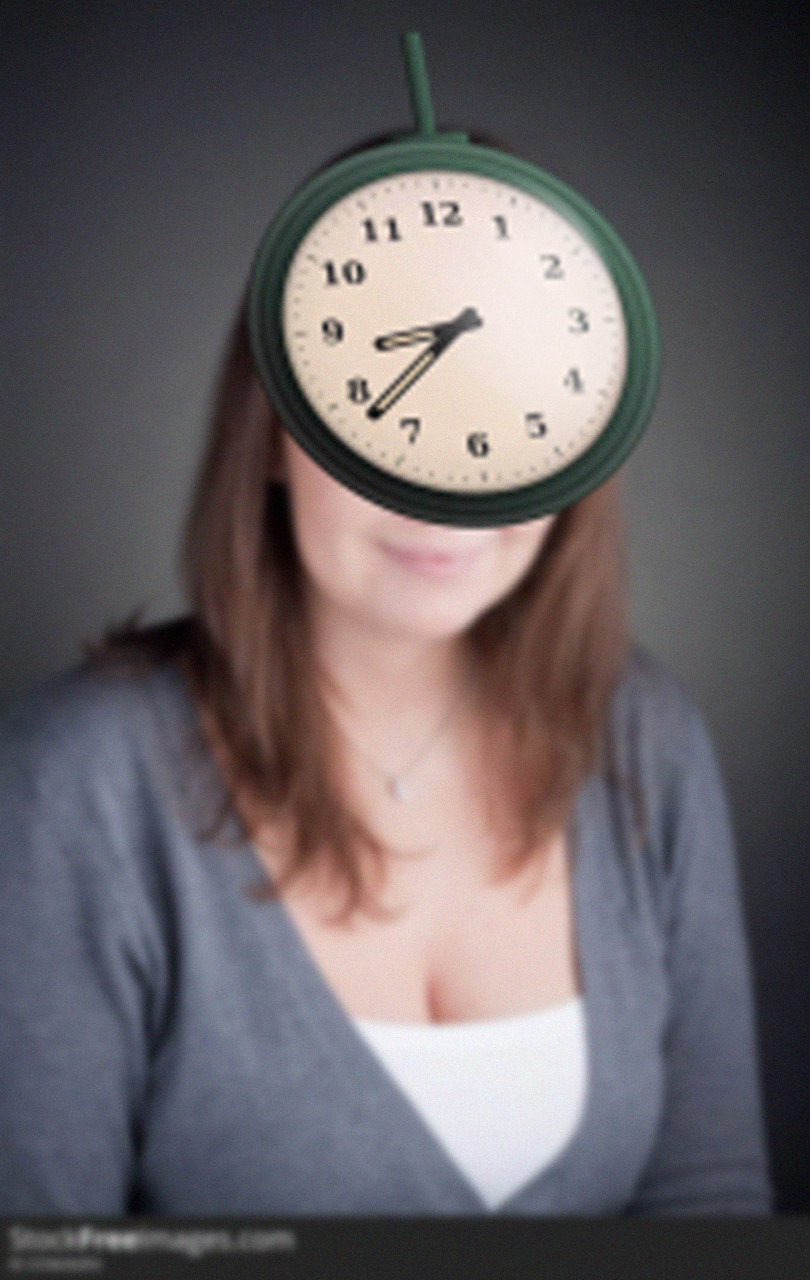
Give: 8:38
